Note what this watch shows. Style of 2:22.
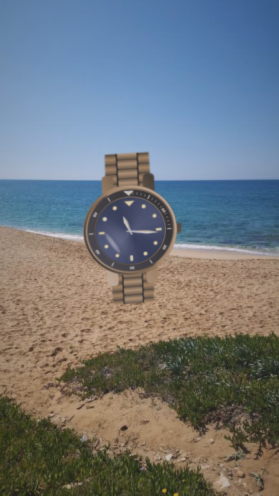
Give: 11:16
